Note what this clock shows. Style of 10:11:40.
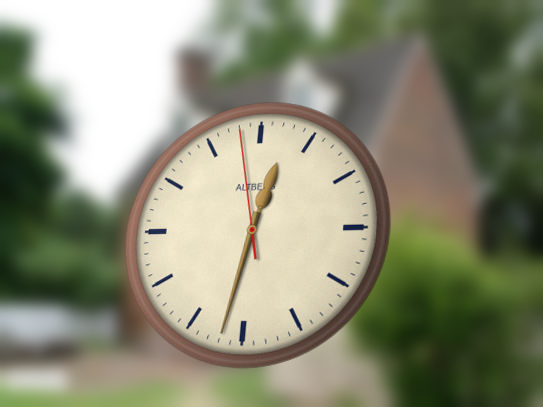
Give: 12:31:58
